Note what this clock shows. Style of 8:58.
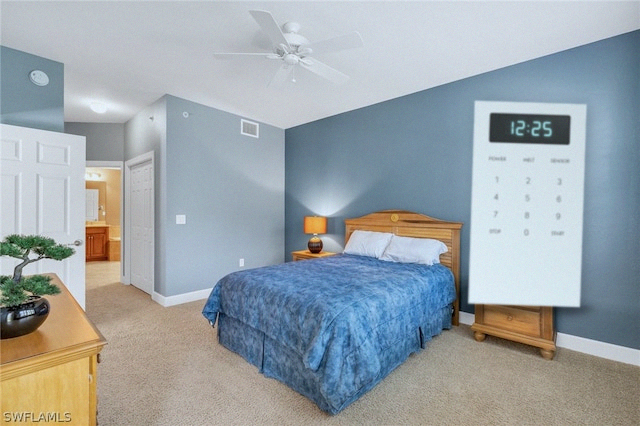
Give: 12:25
